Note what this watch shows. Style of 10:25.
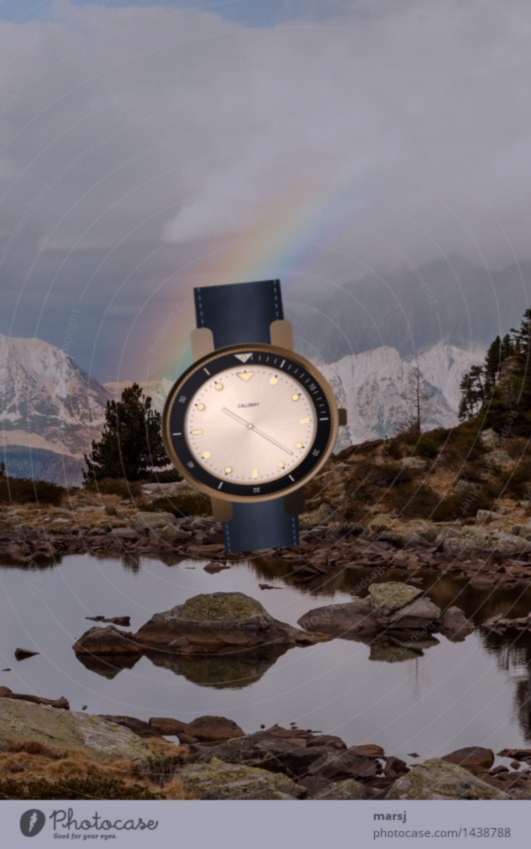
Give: 10:22
